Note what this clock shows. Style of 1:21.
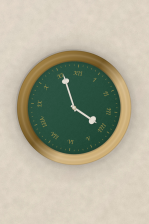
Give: 3:56
